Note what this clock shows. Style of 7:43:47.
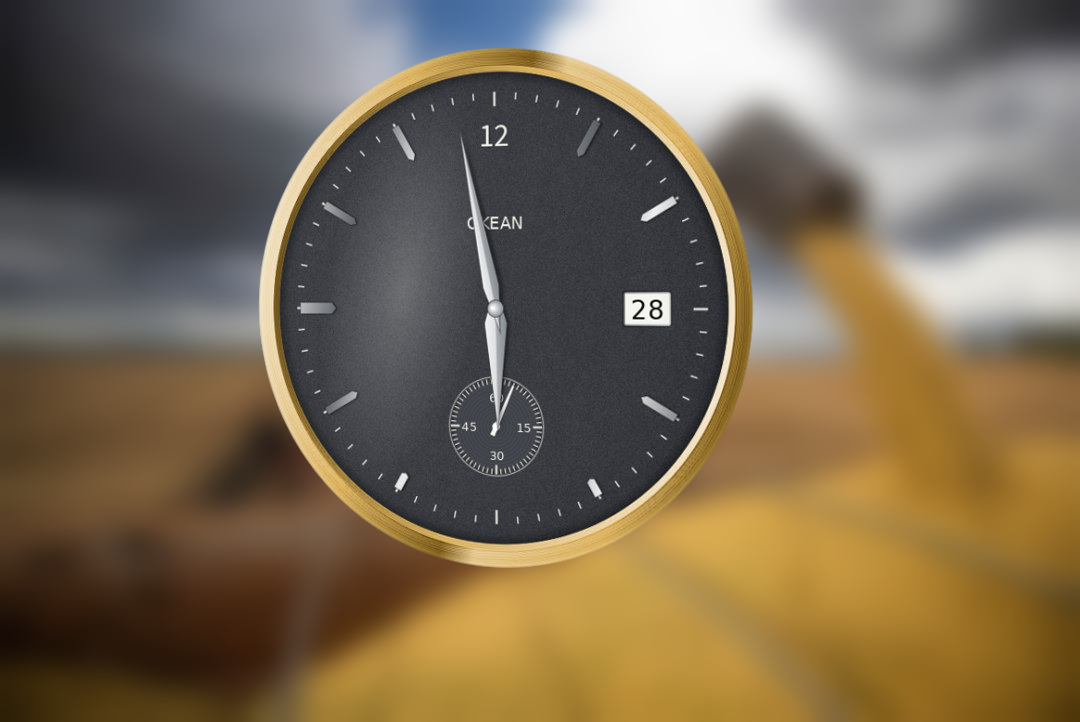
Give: 5:58:04
